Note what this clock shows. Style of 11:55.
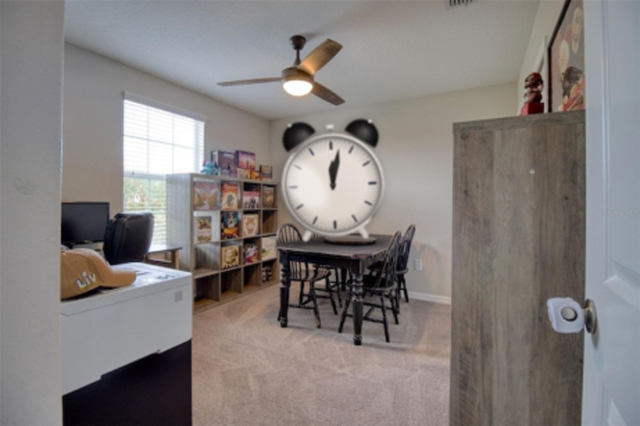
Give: 12:02
